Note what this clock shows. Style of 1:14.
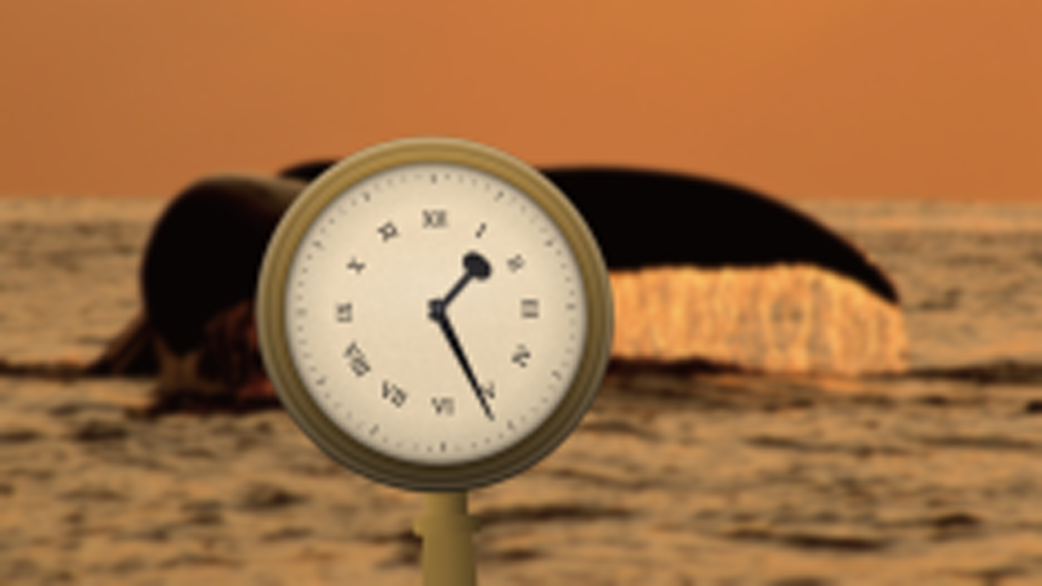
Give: 1:26
